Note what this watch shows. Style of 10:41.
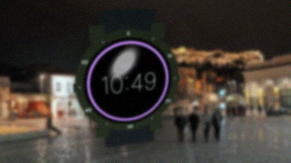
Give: 10:49
